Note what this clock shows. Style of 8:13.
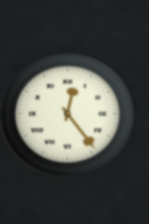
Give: 12:24
